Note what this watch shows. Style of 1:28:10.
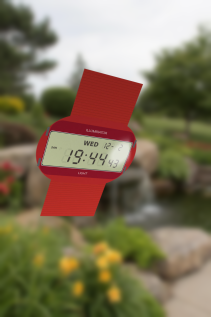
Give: 19:44:43
